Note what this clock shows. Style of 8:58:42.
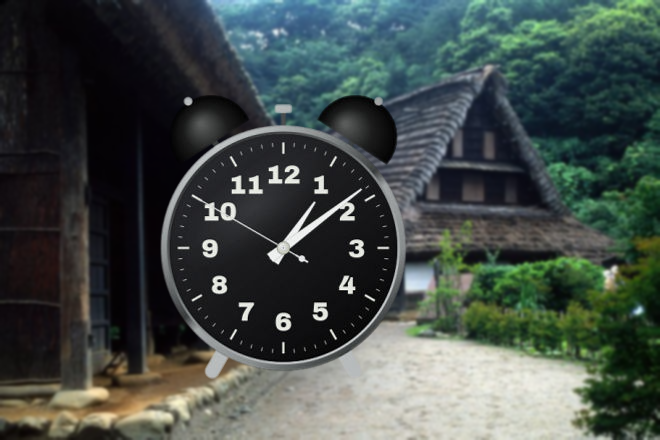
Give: 1:08:50
